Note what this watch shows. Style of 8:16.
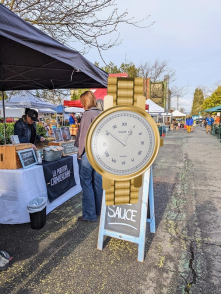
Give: 12:51
